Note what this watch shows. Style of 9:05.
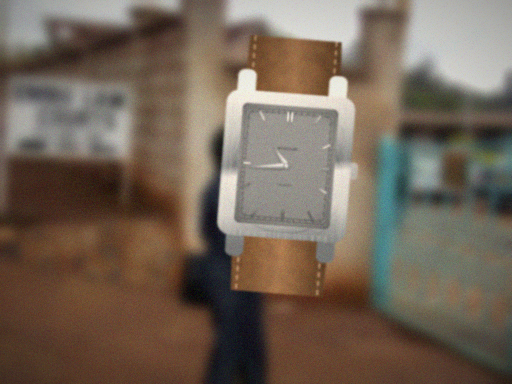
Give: 10:44
